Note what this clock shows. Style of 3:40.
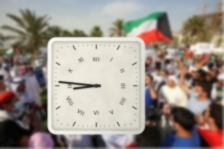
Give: 8:46
